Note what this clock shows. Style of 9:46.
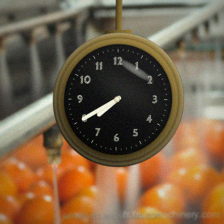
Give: 7:40
